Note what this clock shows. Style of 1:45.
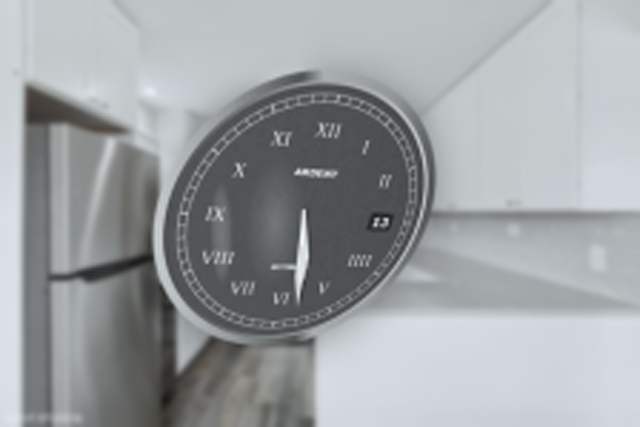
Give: 5:28
